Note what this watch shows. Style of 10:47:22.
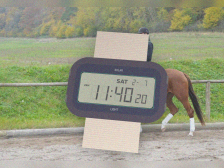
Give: 11:40:20
